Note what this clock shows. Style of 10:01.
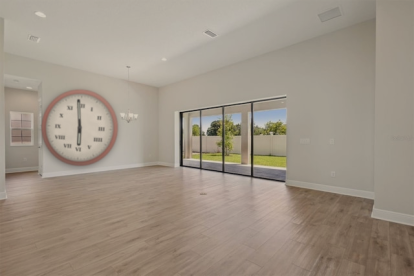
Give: 5:59
